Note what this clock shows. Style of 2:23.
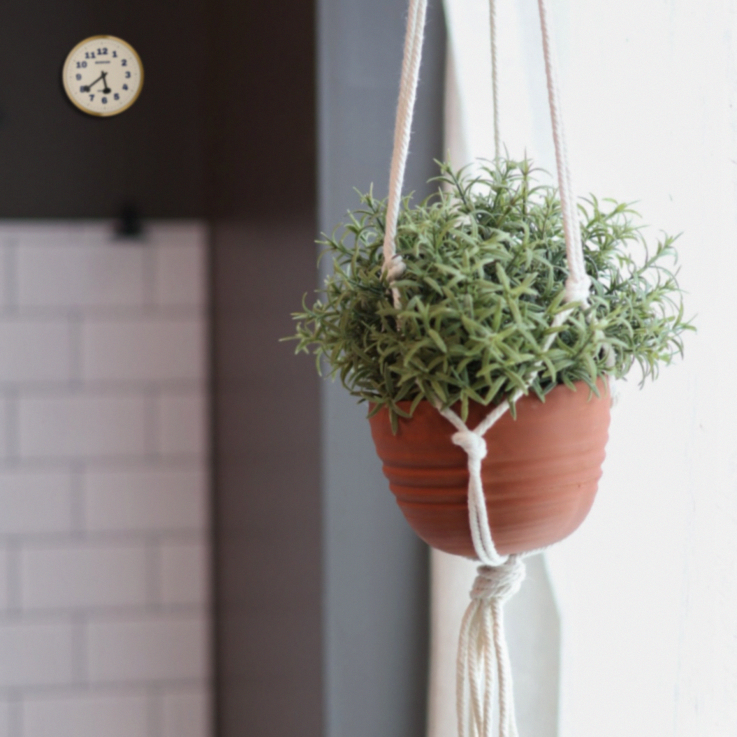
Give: 5:39
